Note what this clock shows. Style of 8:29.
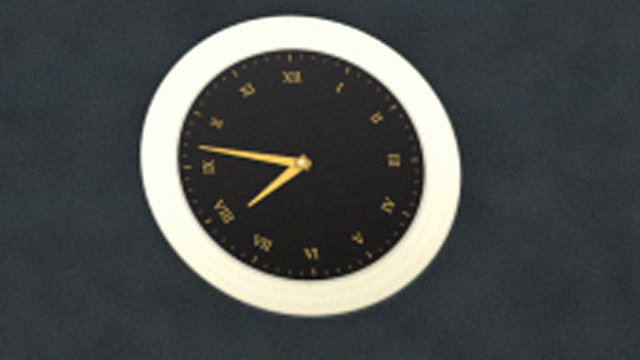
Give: 7:47
